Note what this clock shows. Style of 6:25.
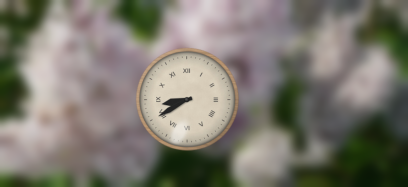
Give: 8:40
